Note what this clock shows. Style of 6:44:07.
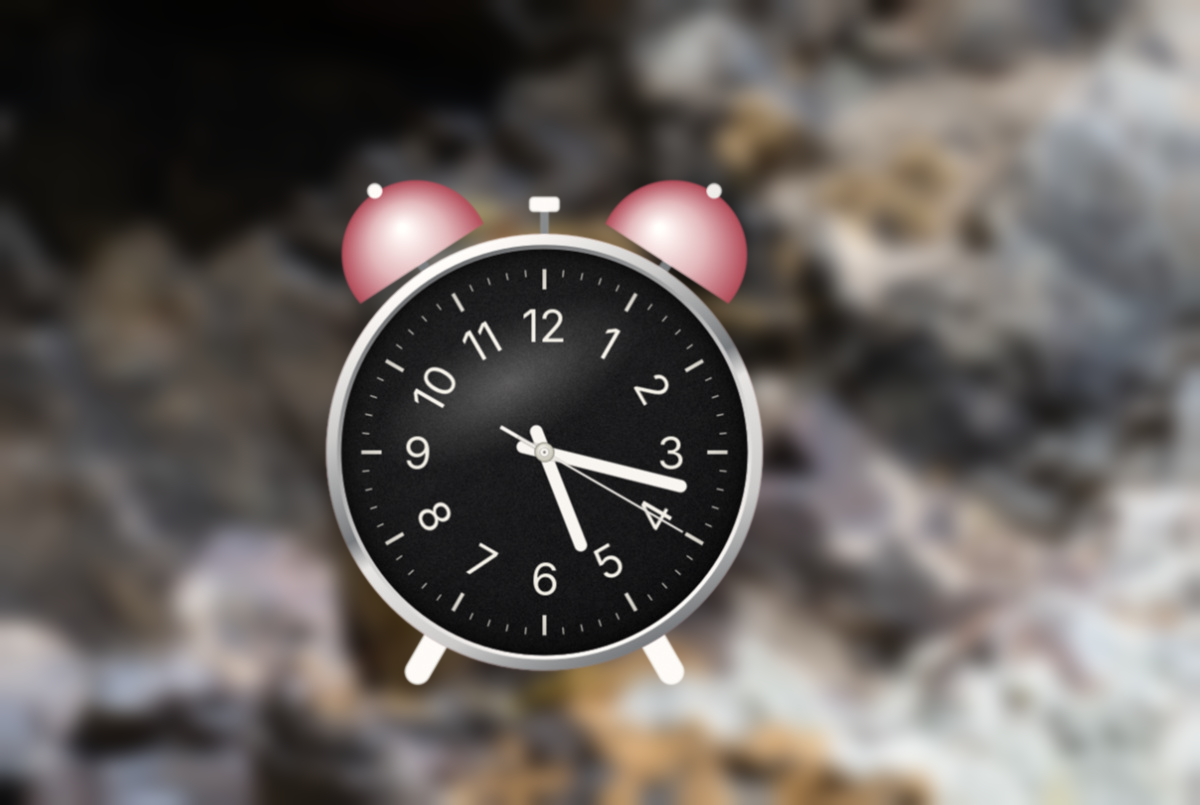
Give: 5:17:20
